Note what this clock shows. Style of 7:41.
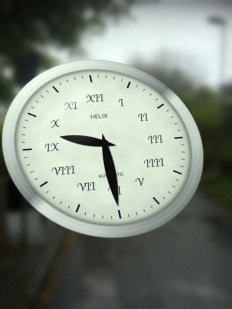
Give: 9:30
